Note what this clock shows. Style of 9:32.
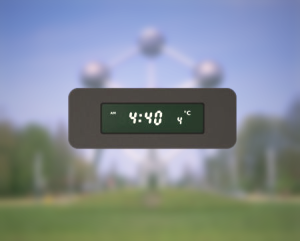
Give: 4:40
